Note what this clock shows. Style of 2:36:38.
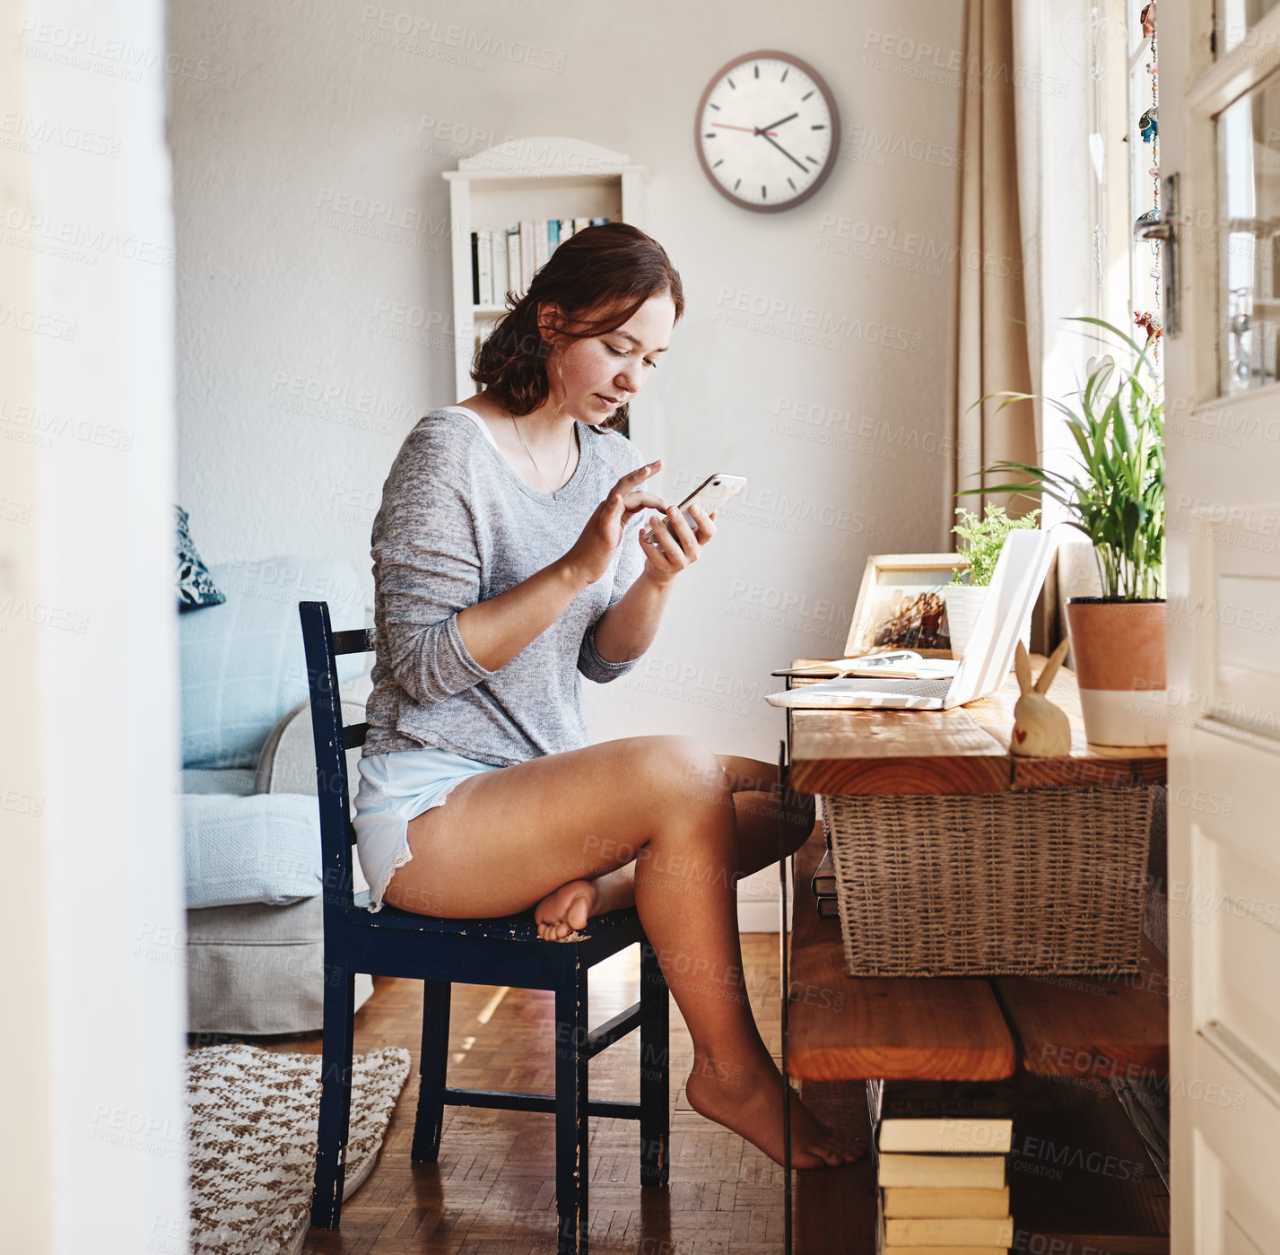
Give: 2:21:47
